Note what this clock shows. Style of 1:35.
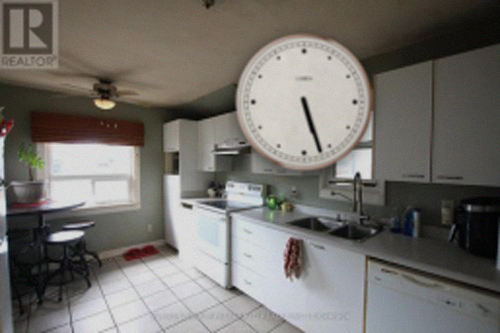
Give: 5:27
